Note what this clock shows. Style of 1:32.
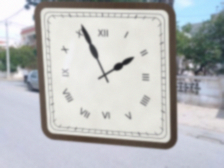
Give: 1:56
